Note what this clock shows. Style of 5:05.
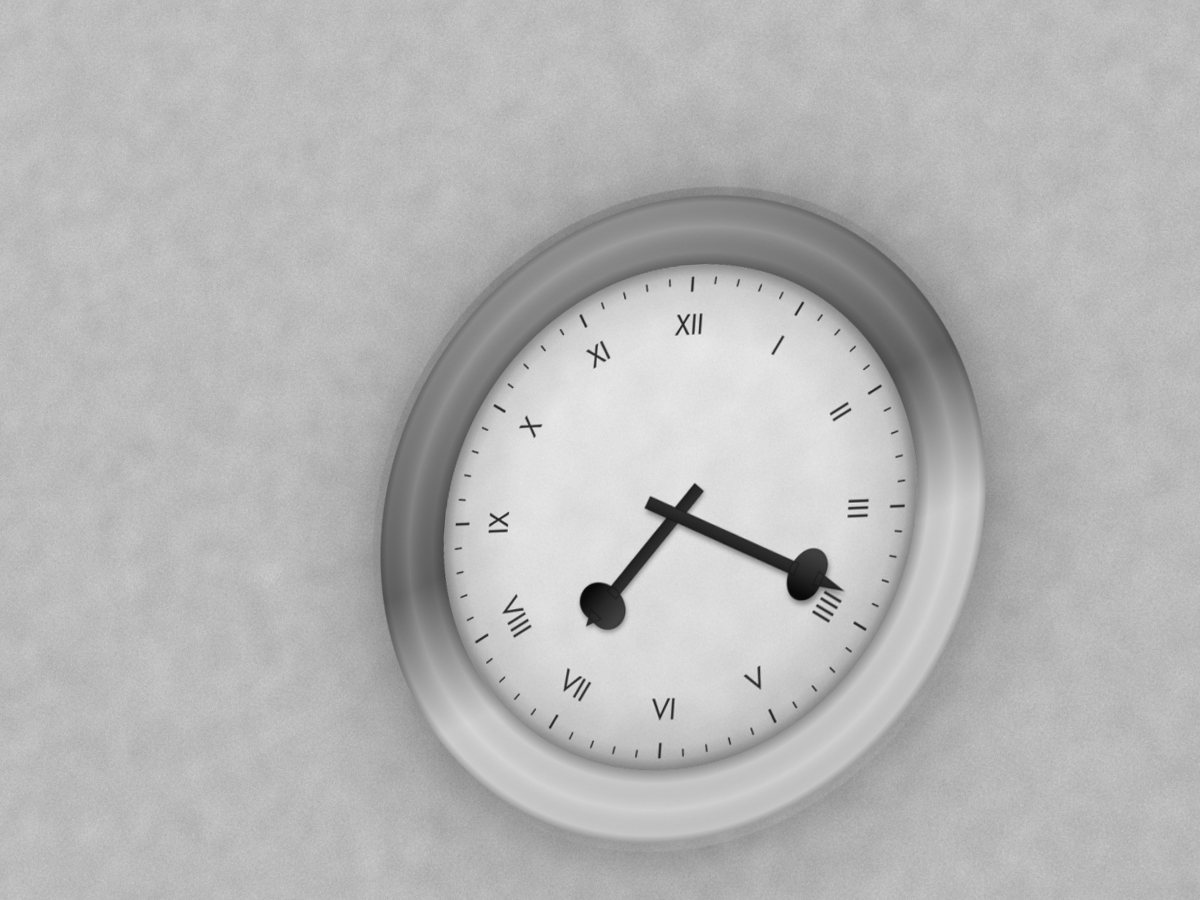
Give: 7:19
